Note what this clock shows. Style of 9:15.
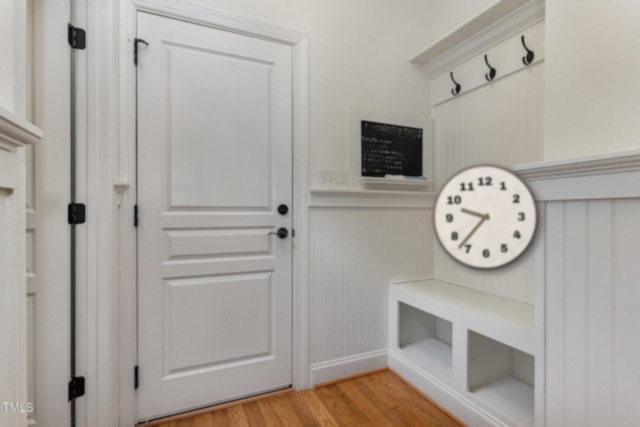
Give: 9:37
